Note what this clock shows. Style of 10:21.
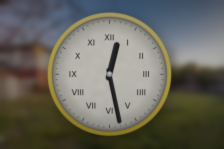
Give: 12:28
